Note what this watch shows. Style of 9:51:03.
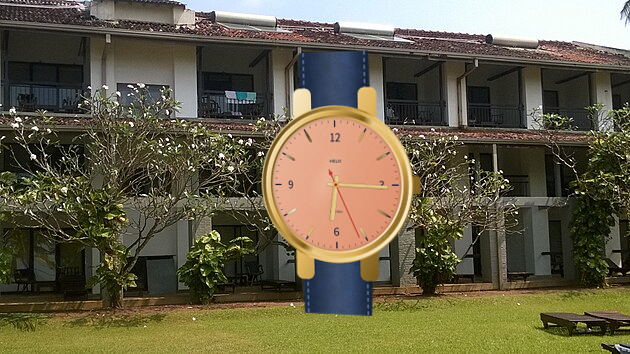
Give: 6:15:26
